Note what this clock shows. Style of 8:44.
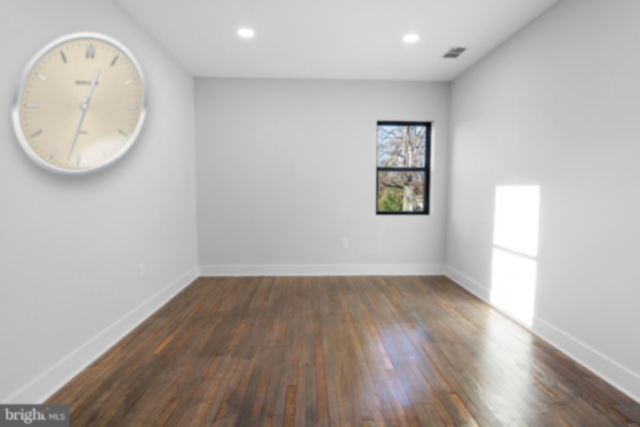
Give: 12:32
